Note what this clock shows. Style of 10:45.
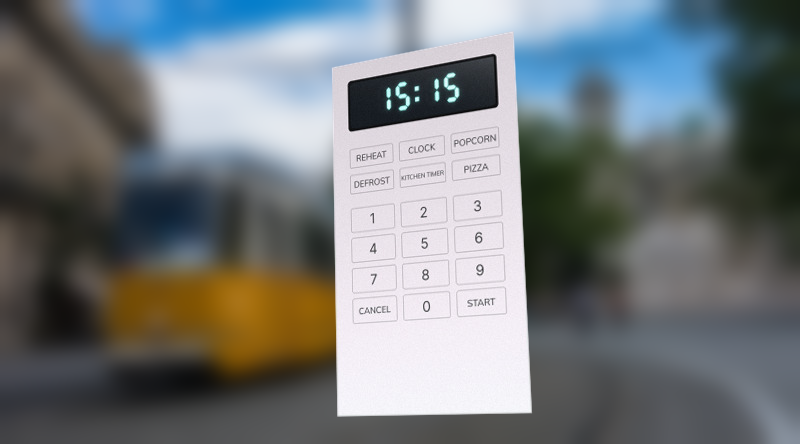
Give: 15:15
